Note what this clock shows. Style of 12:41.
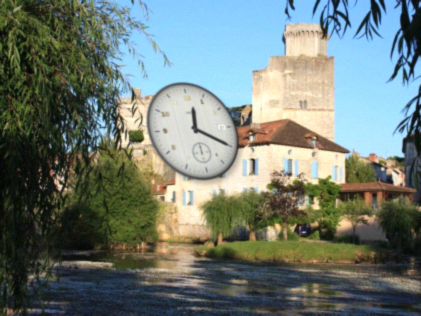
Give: 12:20
